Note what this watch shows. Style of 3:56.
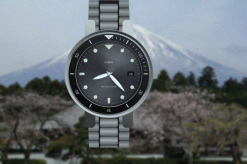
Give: 8:23
